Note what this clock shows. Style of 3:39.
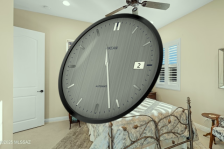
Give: 11:27
